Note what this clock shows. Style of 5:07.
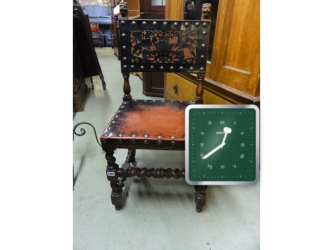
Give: 12:39
